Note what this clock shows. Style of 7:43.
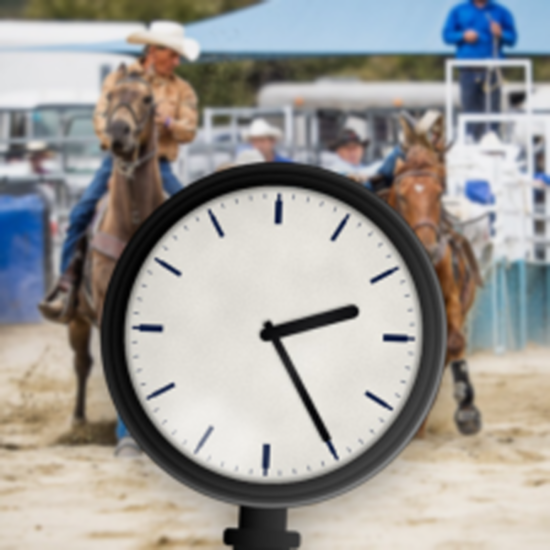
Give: 2:25
